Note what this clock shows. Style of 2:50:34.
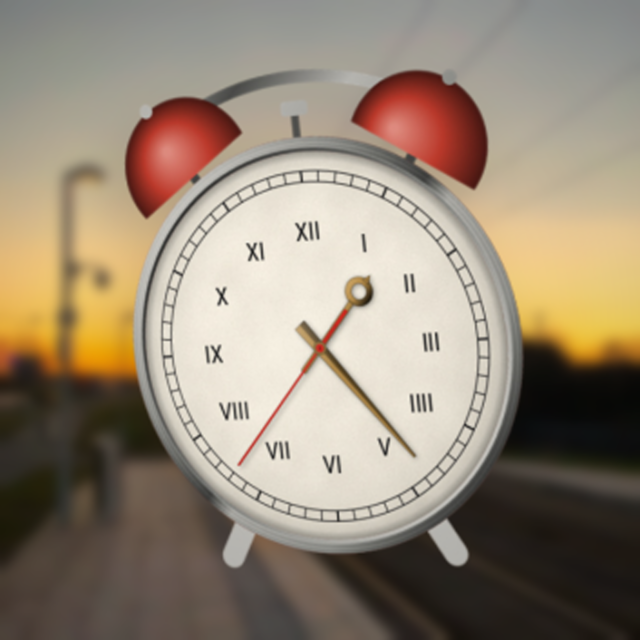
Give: 1:23:37
